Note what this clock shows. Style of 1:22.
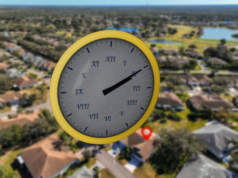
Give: 2:10
